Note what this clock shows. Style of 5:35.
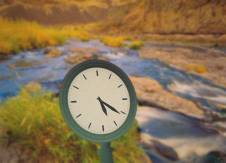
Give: 5:21
